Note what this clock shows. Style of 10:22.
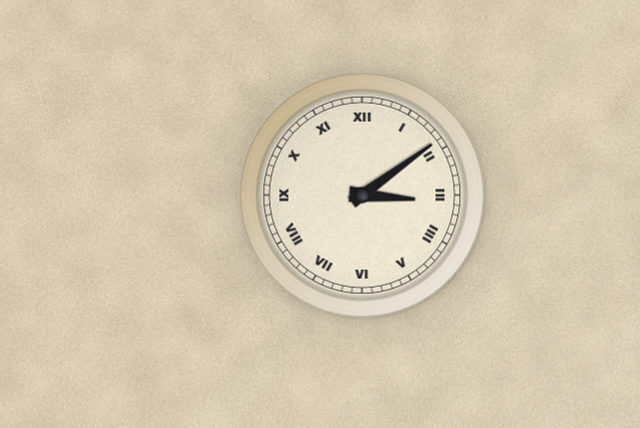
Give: 3:09
